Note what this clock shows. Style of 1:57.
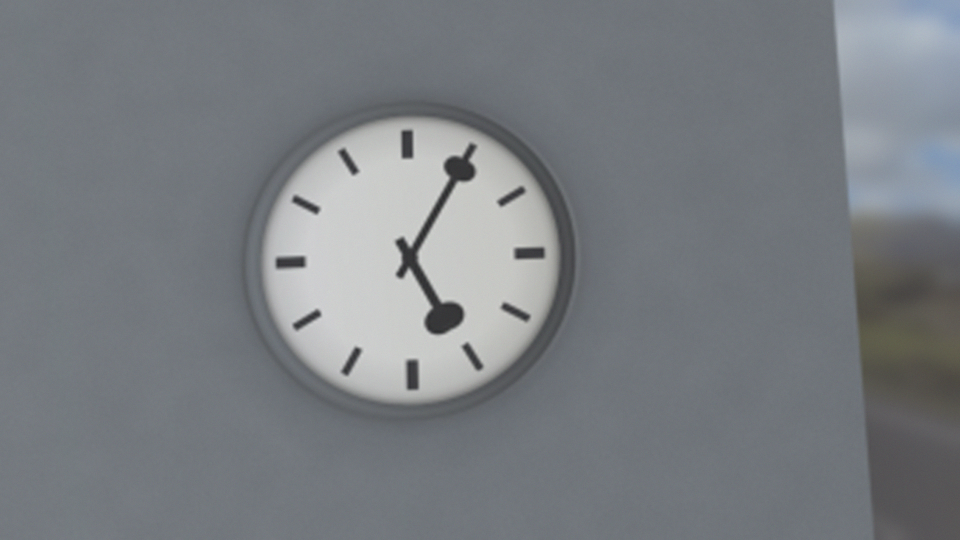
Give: 5:05
